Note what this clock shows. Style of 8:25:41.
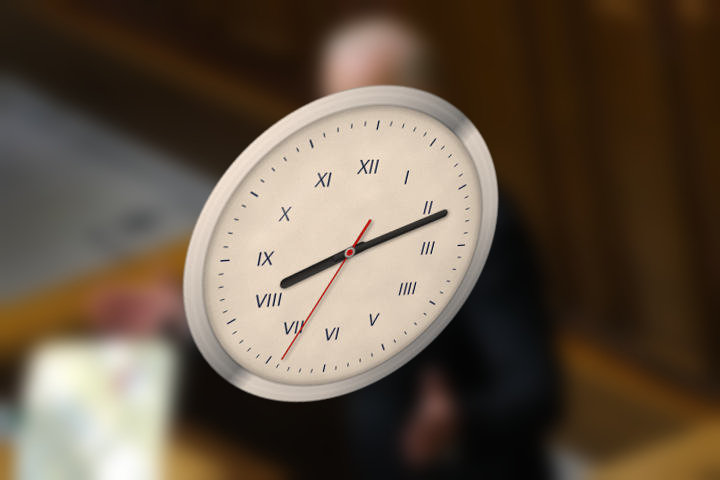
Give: 8:11:34
